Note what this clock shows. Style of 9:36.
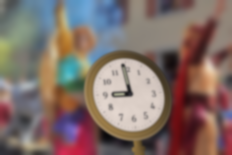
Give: 8:59
